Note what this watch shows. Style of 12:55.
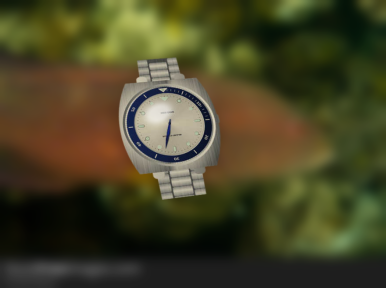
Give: 6:33
